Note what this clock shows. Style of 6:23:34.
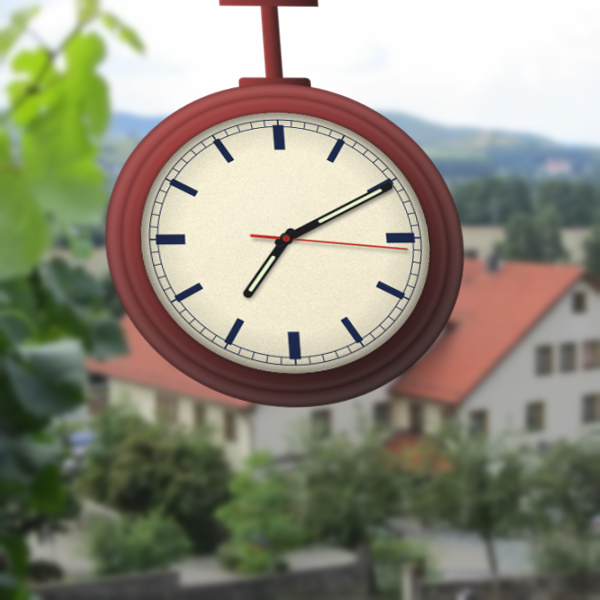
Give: 7:10:16
